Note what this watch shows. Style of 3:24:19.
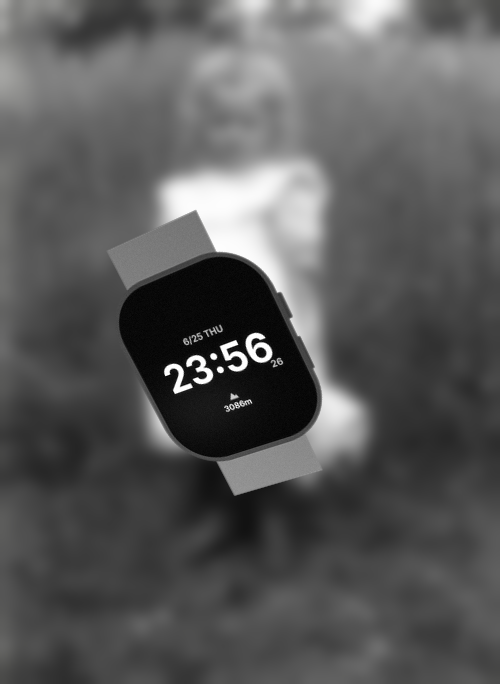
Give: 23:56:26
